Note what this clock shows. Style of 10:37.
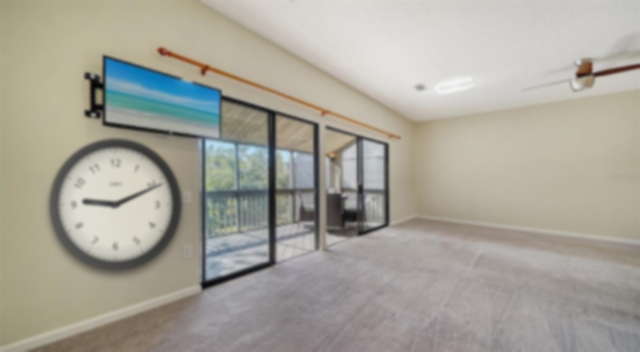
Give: 9:11
